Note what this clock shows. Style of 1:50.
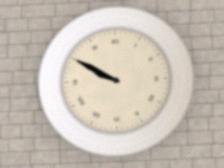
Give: 9:50
